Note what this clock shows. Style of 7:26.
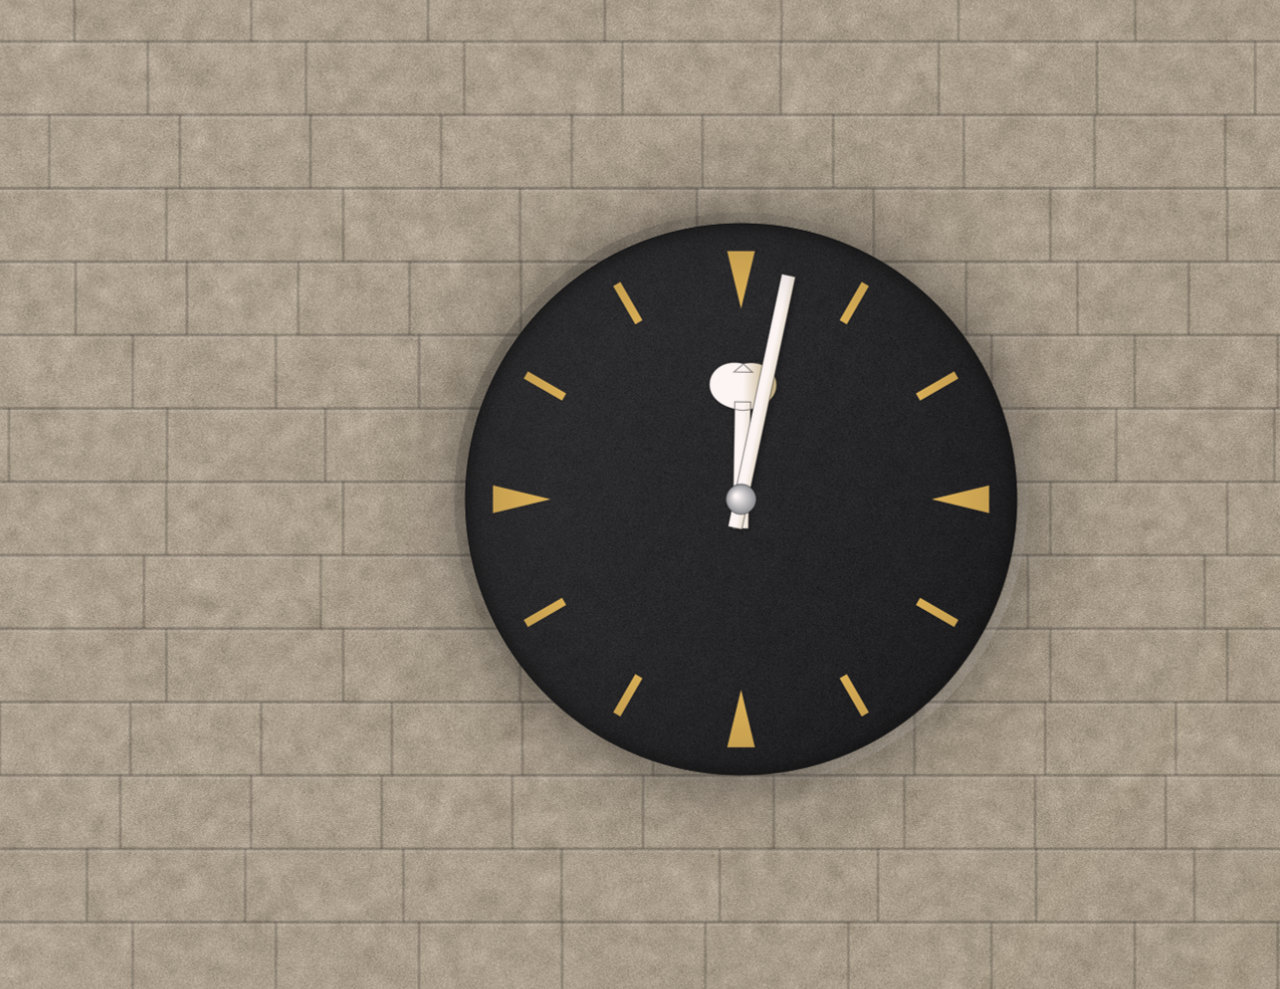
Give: 12:02
